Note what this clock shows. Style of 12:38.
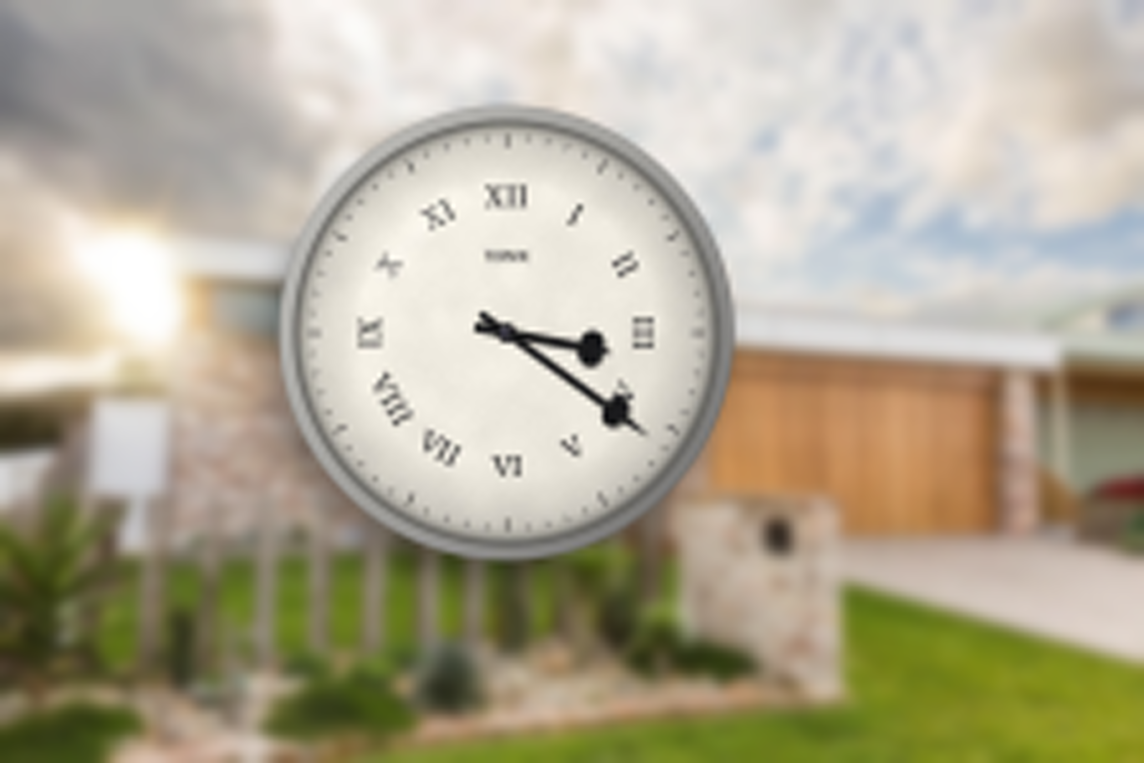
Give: 3:21
